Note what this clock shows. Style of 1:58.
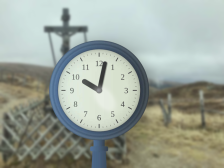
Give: 10:02
